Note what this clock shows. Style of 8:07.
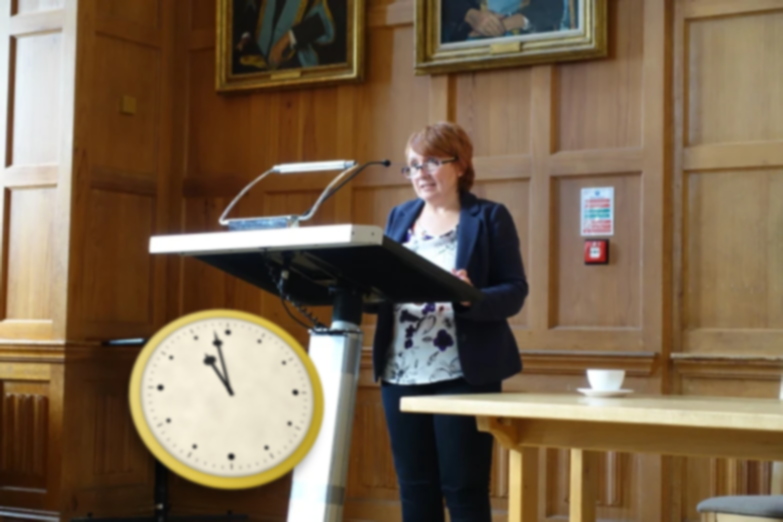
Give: 10:58
